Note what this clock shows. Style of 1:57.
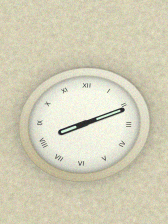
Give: 8:11
